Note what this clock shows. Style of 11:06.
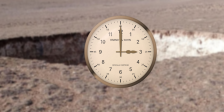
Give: 3:00
